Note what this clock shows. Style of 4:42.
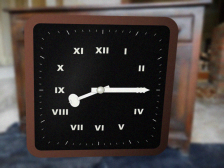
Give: 8:15
